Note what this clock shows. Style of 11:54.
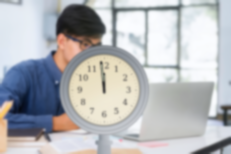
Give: 11:59
